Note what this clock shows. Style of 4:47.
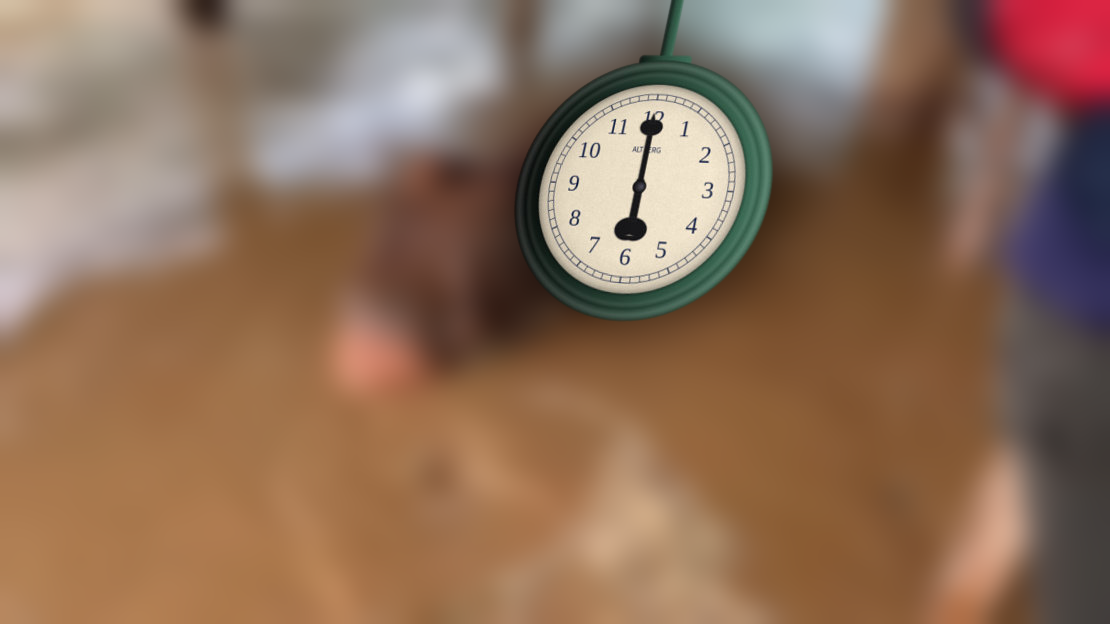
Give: 6:00
